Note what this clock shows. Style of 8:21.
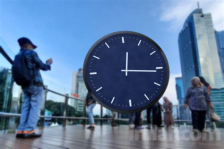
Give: 12:16
